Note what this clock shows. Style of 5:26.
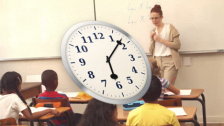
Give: 6:08
